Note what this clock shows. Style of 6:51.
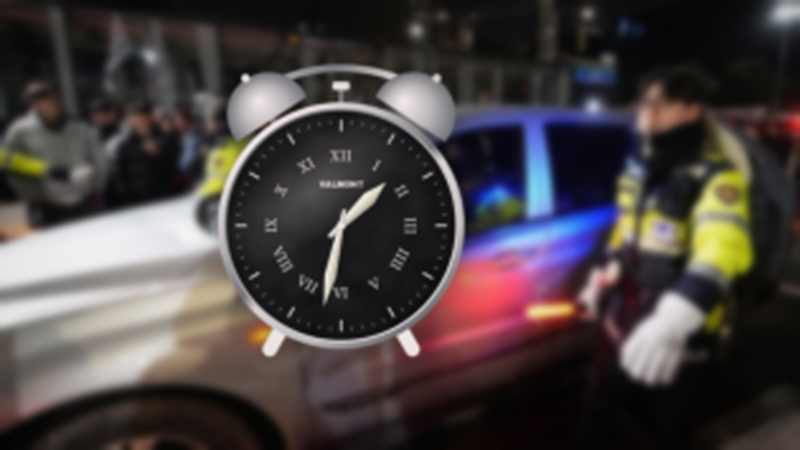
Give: 1:32
